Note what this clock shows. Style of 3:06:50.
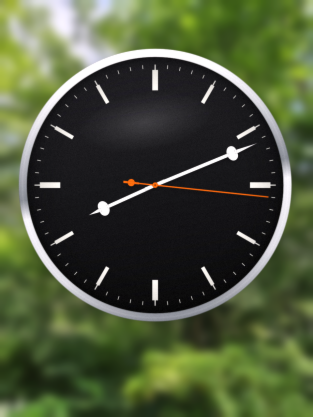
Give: 8:11:16
